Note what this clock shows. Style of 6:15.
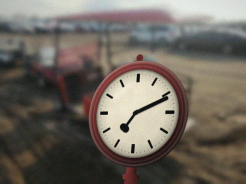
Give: 7:11
